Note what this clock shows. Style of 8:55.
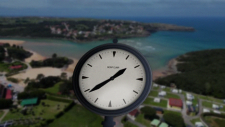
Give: 1:39
